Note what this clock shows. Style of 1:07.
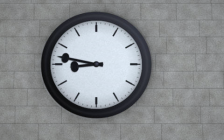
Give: 8:47
